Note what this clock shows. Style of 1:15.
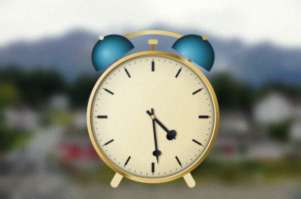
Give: 4:29
